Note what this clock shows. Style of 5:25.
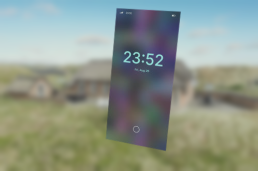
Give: 23:52
